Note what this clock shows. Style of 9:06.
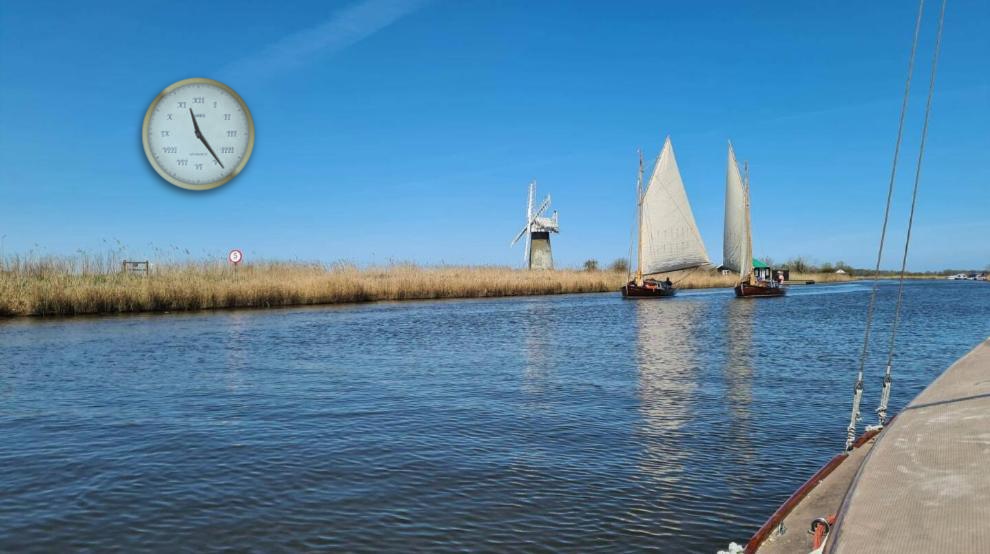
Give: 11:24
